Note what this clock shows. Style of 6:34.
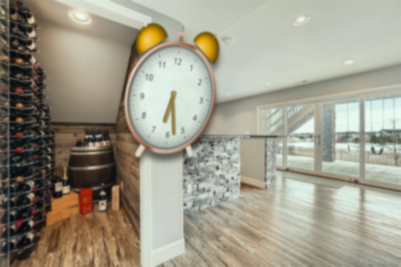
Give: 6:28
